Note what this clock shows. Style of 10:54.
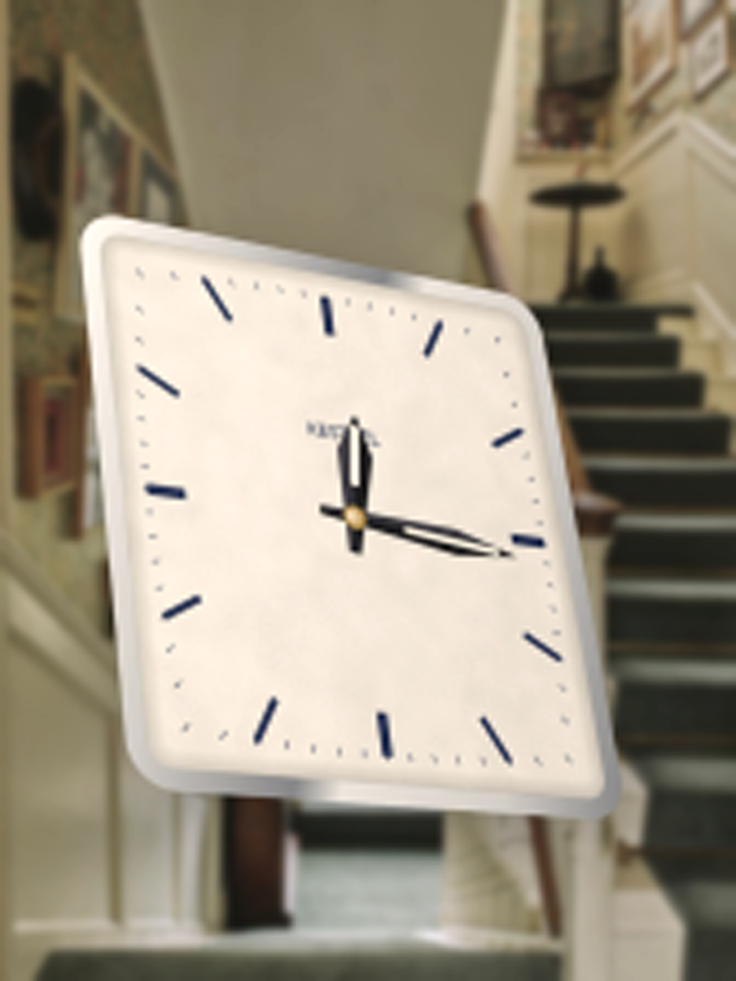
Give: 12:16
